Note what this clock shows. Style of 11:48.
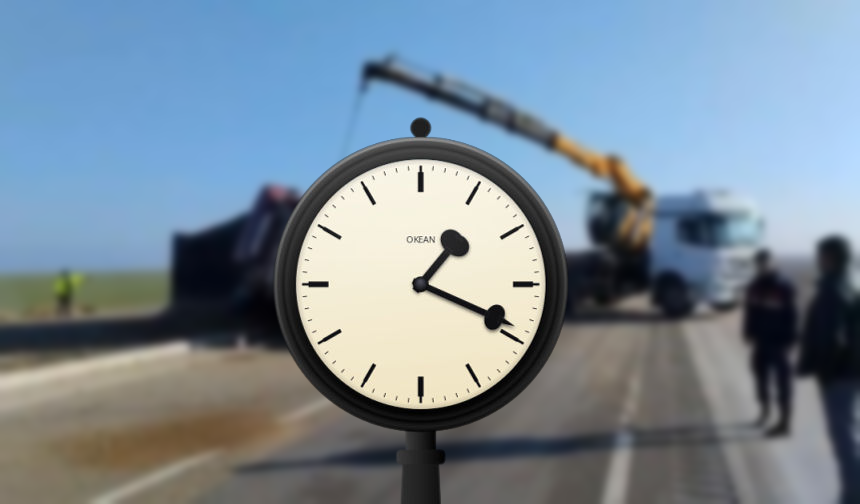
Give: 1:19
